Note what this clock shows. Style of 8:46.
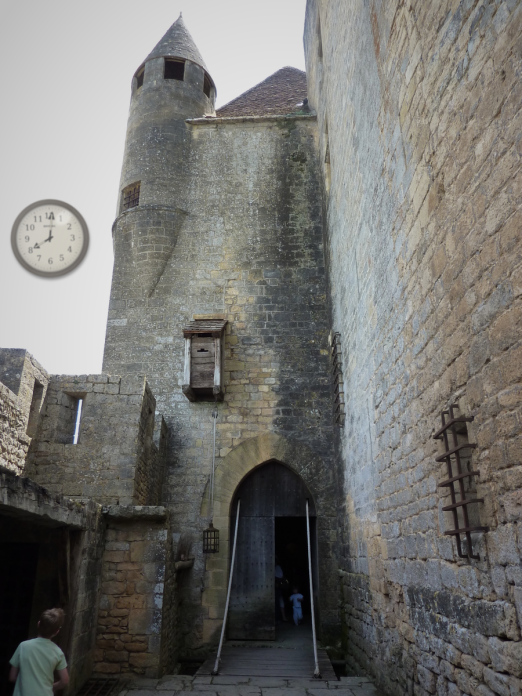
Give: 8:01
